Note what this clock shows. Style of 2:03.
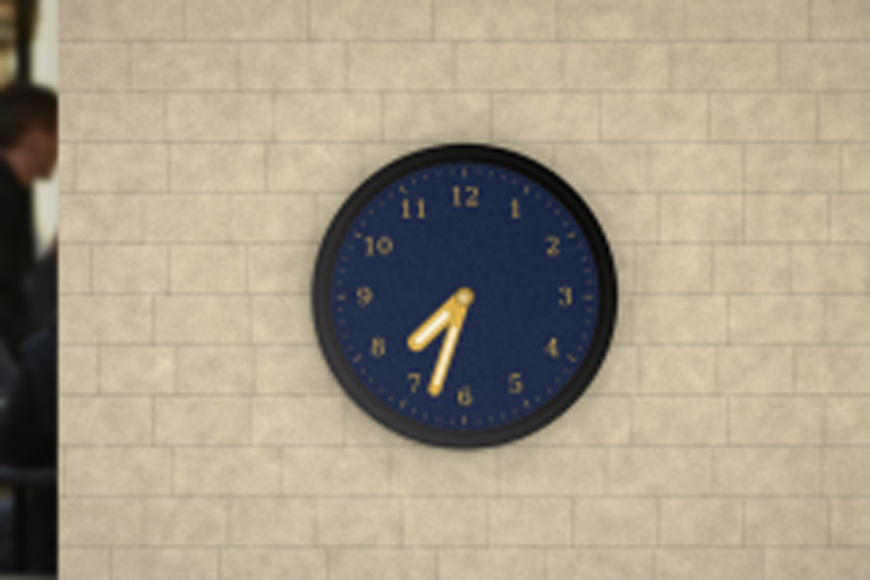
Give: 7:33
